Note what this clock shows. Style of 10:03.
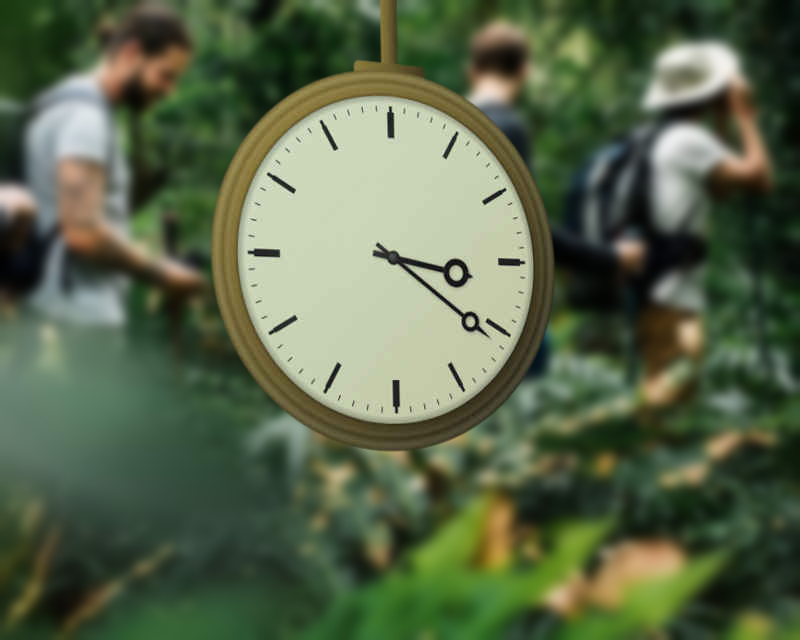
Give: 3:21
